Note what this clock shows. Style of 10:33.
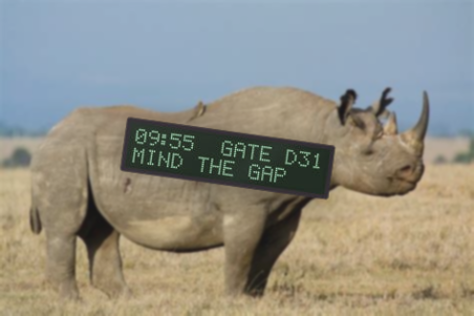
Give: 9:55
